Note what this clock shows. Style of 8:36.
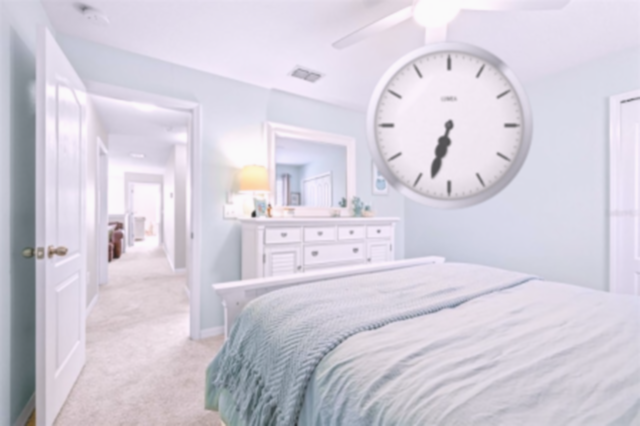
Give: 6:33
